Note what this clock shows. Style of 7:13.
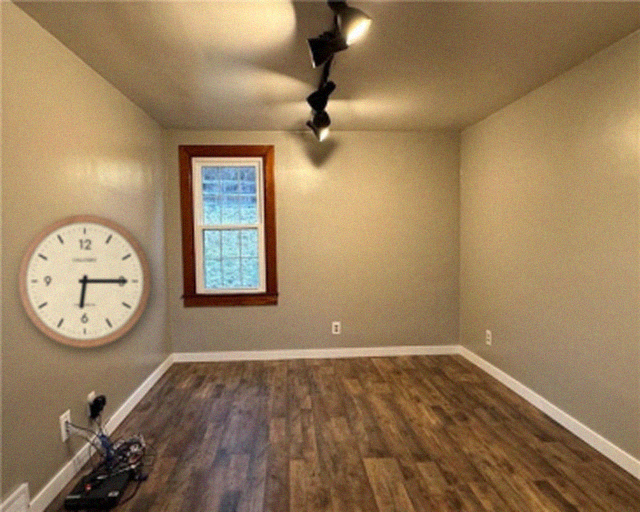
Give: 6:15
